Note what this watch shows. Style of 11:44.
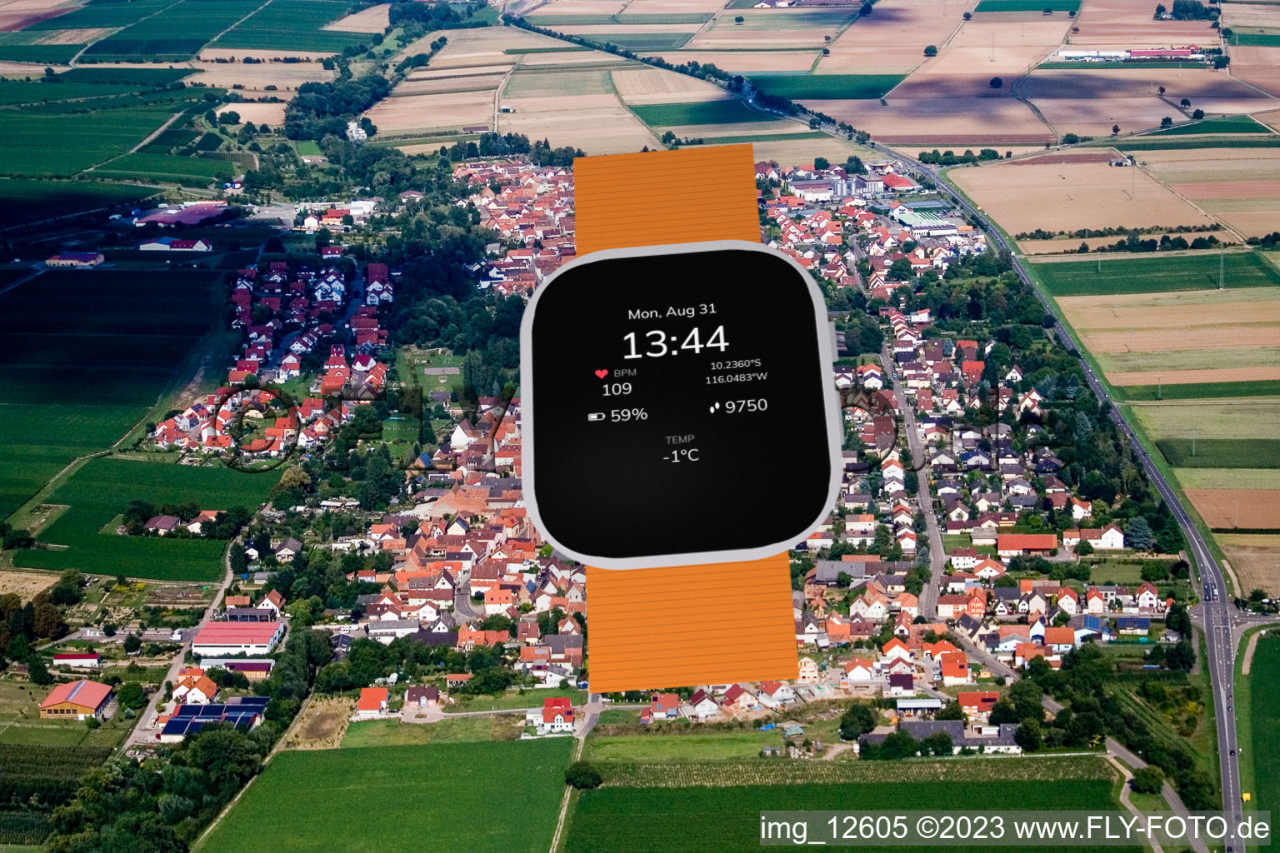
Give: 13:44
